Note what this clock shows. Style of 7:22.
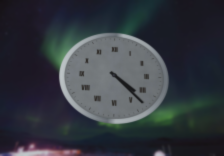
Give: 4:23
